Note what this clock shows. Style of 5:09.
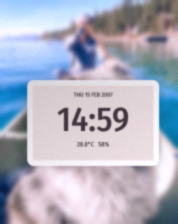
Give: 14:59
